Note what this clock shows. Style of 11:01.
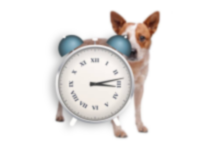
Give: 3:13
